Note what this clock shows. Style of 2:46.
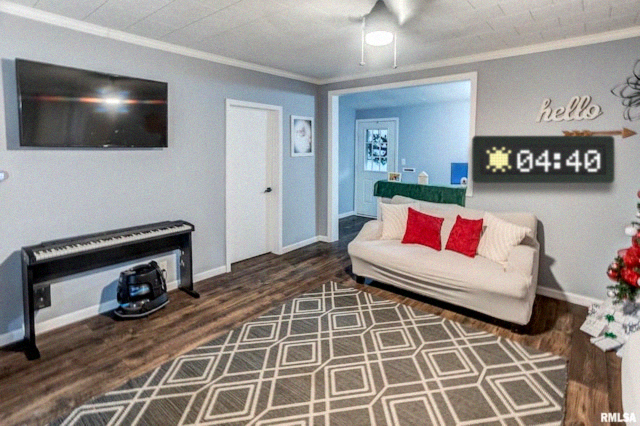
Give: 4:40
